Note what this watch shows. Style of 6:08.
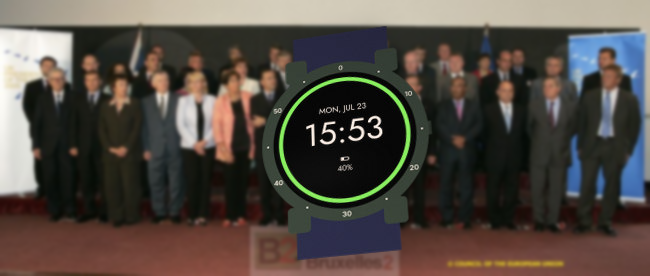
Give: 15:53
